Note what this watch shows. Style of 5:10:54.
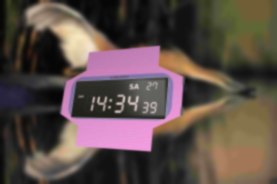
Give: 14:34:39
